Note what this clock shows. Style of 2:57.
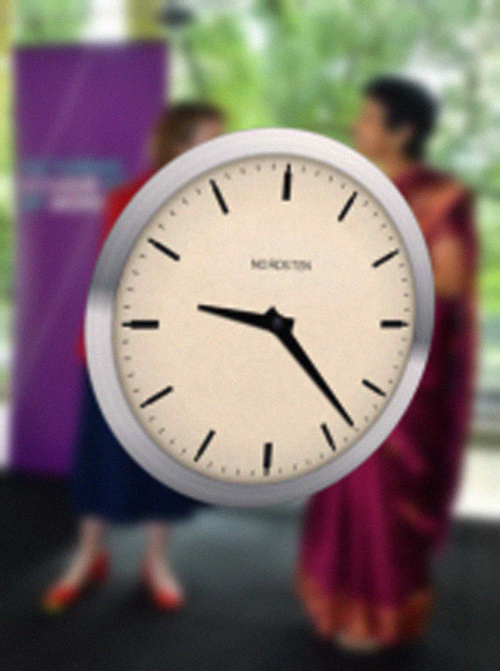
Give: 9:23
